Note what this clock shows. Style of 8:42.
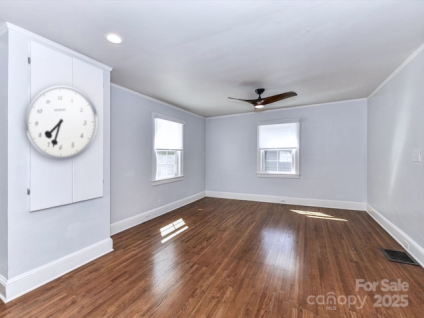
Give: 7:33
